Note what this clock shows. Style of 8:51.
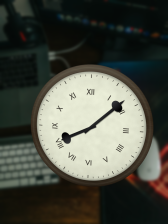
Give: 8:08
